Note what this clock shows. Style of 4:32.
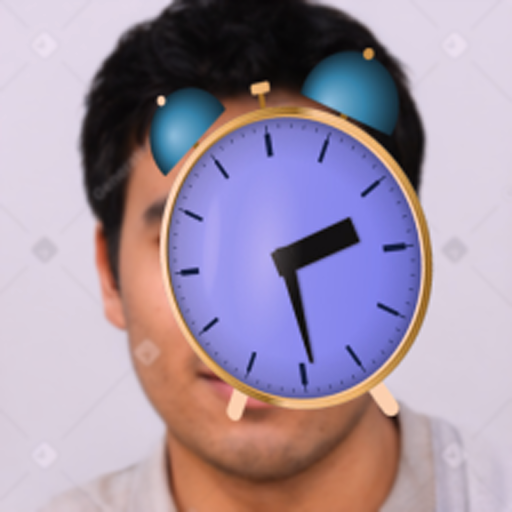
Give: 2:29
